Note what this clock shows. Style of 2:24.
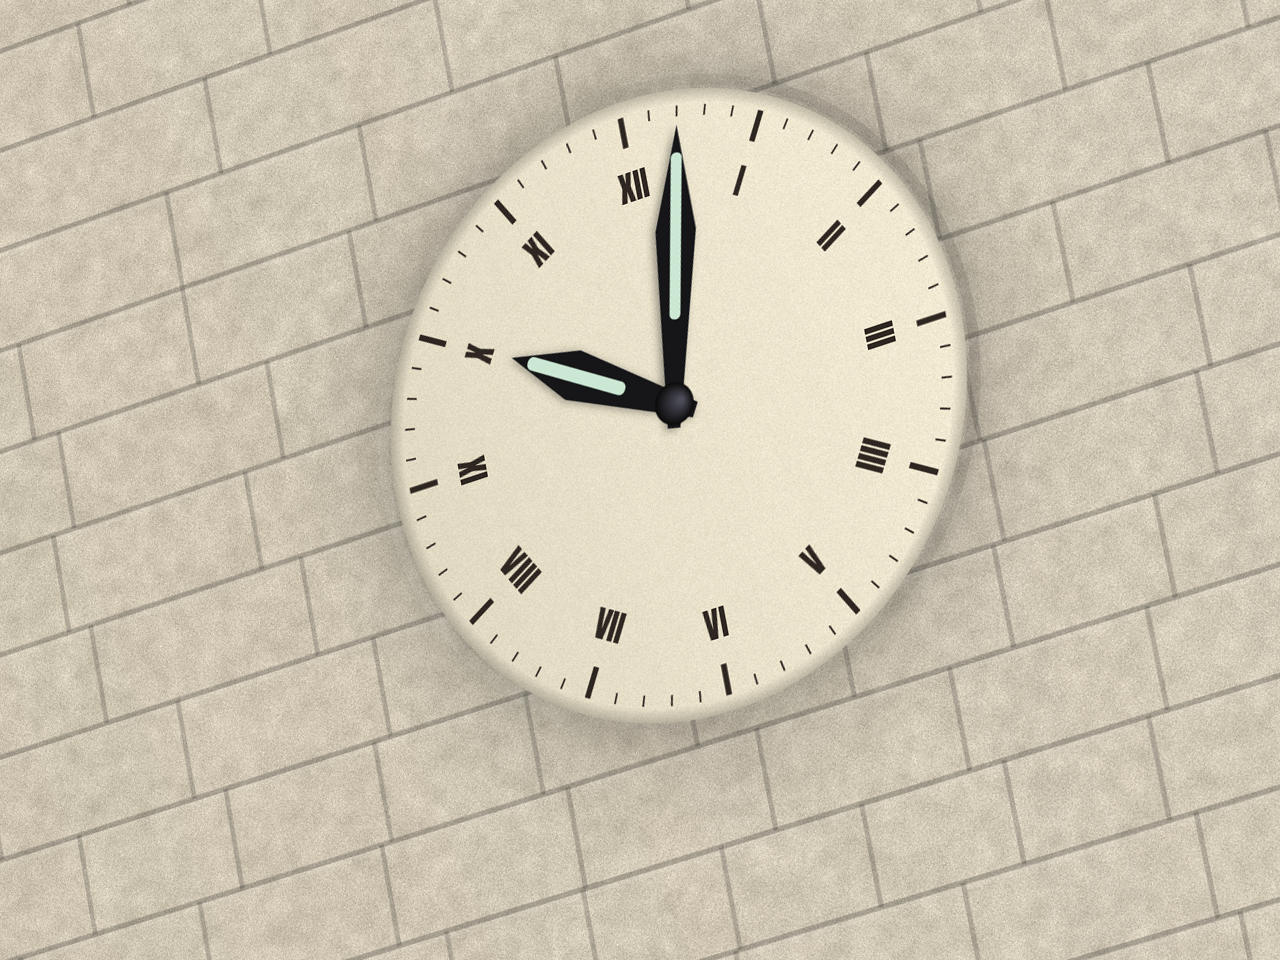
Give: 10:02
